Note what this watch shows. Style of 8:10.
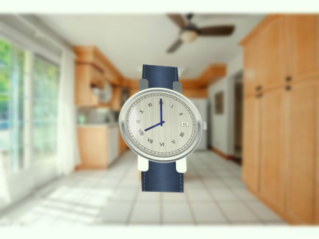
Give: 8:00
